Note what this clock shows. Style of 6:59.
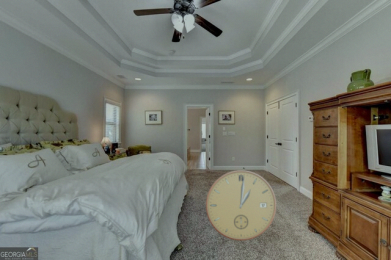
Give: 1:01
